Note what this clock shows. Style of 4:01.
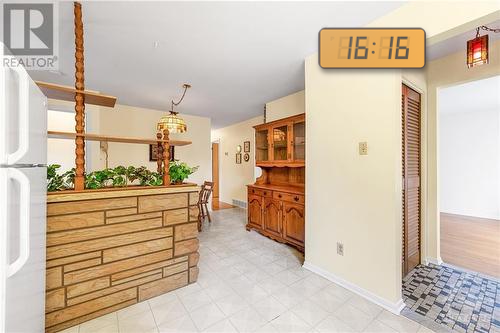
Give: 16:16
